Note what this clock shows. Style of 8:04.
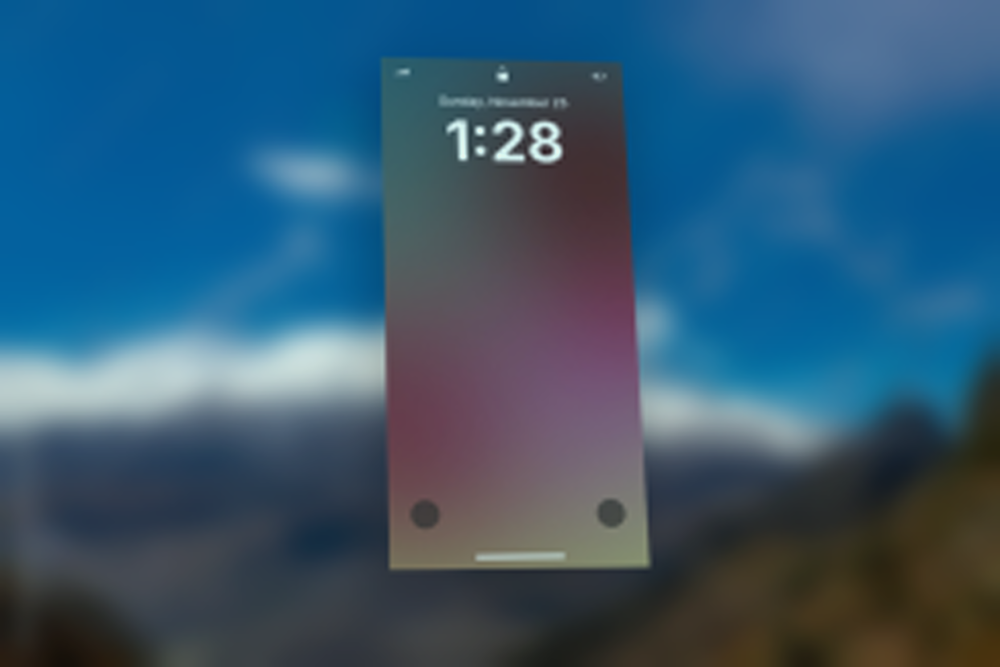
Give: 1:28
